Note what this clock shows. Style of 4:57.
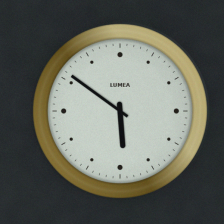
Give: 5:51
